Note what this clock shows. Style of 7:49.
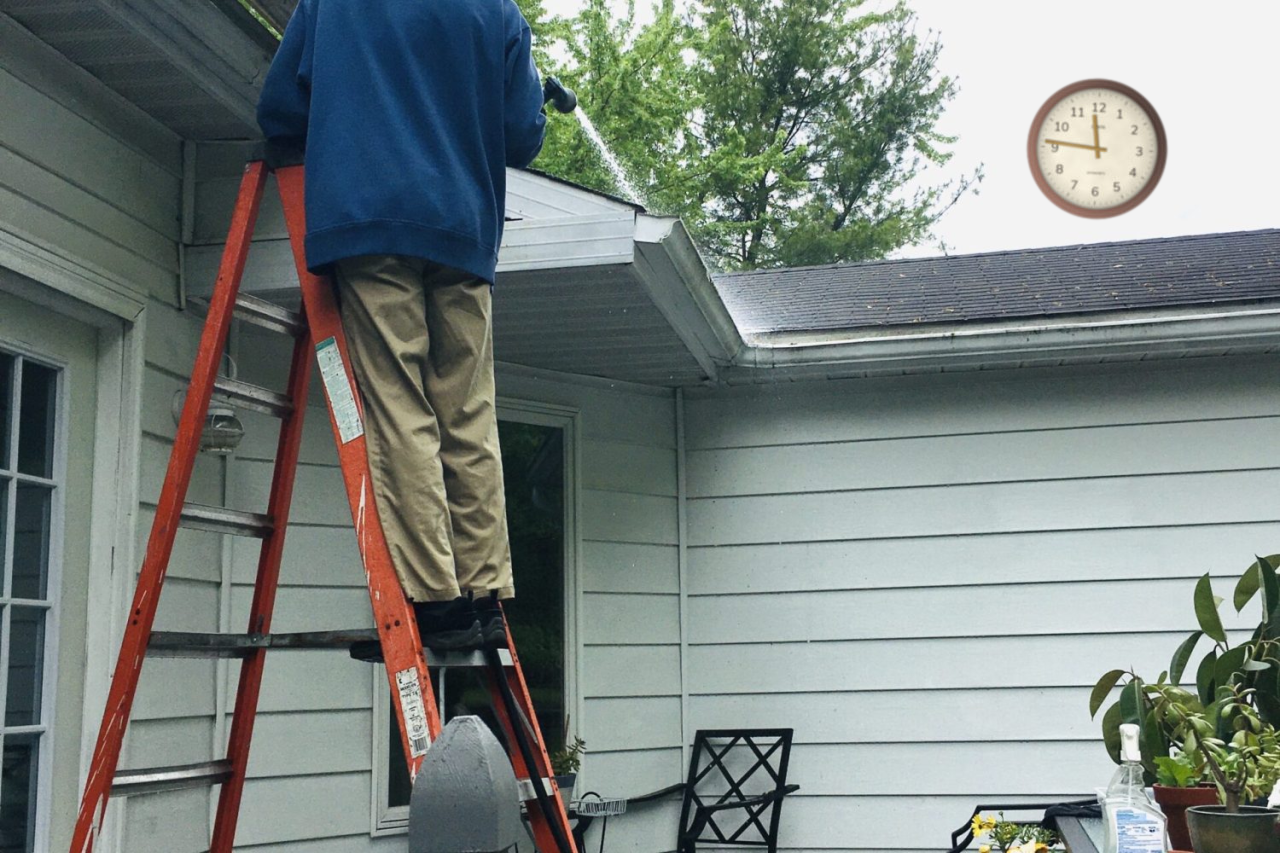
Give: 11:46
